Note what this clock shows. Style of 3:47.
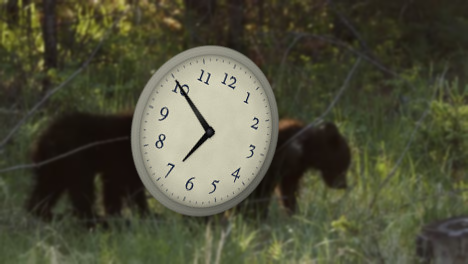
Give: 6:50
